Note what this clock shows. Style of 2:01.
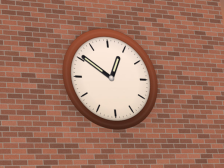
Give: 12:51
